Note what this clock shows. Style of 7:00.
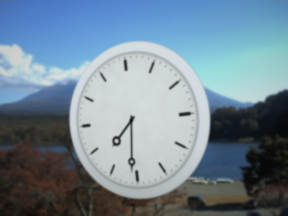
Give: 7:31
